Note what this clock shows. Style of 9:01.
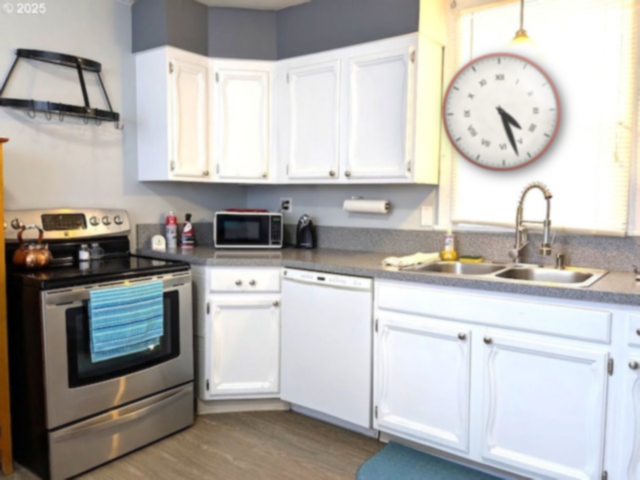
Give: 4:27
